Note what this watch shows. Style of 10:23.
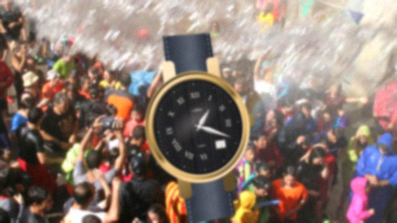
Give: 1:19
